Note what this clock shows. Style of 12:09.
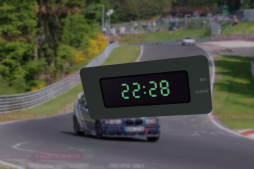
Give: 22:28
